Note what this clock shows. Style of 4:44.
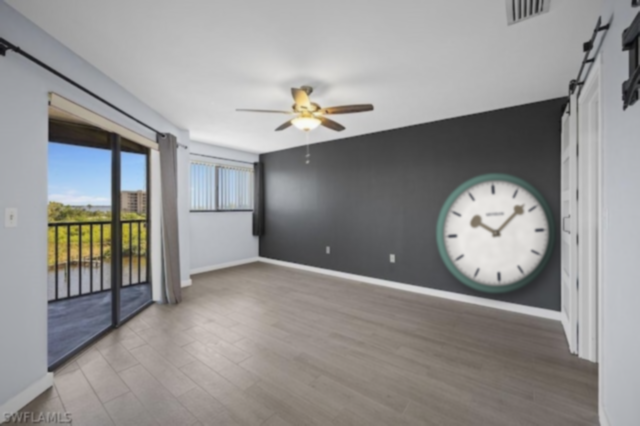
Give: 10:08
